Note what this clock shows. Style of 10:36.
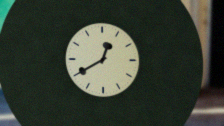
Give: 12:40
